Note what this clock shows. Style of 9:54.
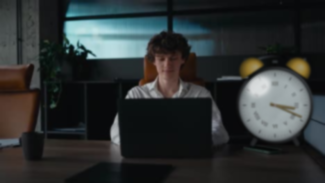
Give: 3:19
